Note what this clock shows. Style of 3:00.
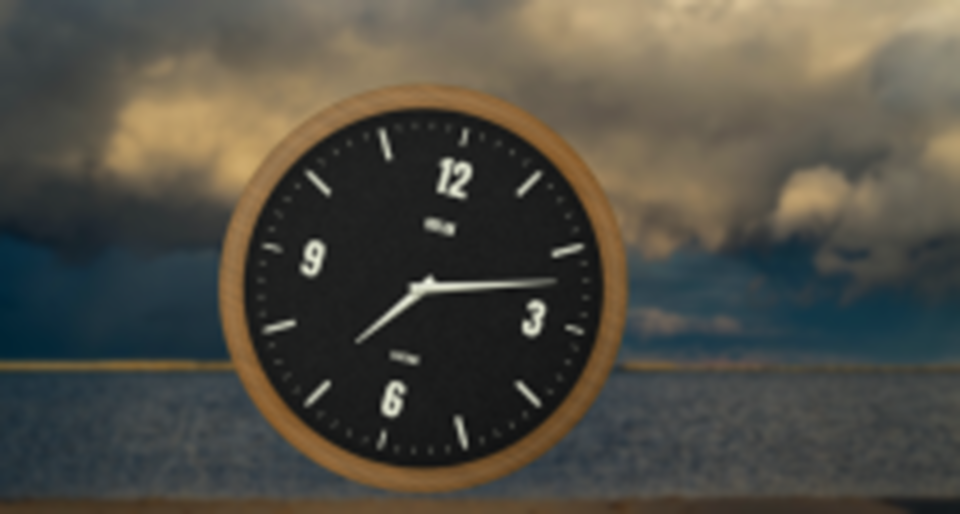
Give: 7:12
